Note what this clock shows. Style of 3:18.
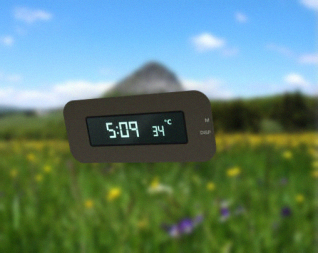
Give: 5:09
